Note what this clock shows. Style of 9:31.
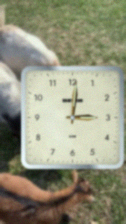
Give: 3:01
